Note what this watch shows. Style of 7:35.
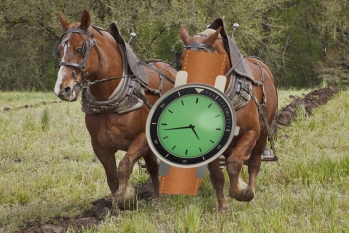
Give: 4:43
